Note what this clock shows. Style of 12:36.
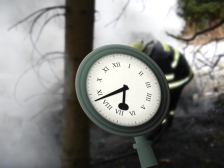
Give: 6:43
